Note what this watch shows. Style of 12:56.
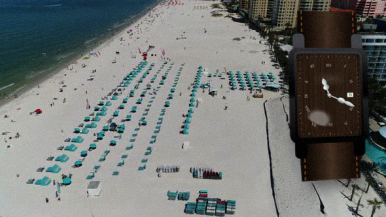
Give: 11:19
